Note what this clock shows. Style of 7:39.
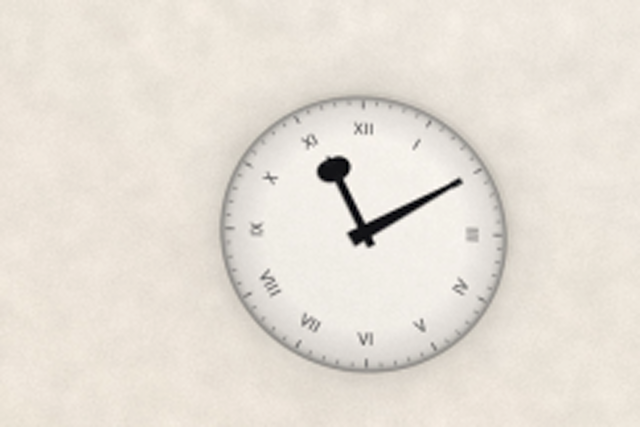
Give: 11:10
